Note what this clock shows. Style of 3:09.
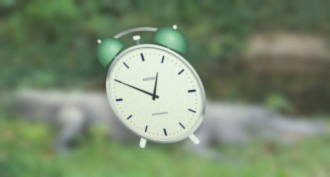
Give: 12:50
